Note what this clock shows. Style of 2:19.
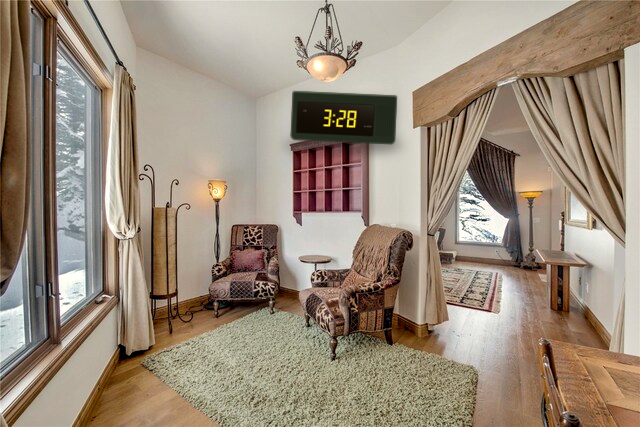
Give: 3:28
